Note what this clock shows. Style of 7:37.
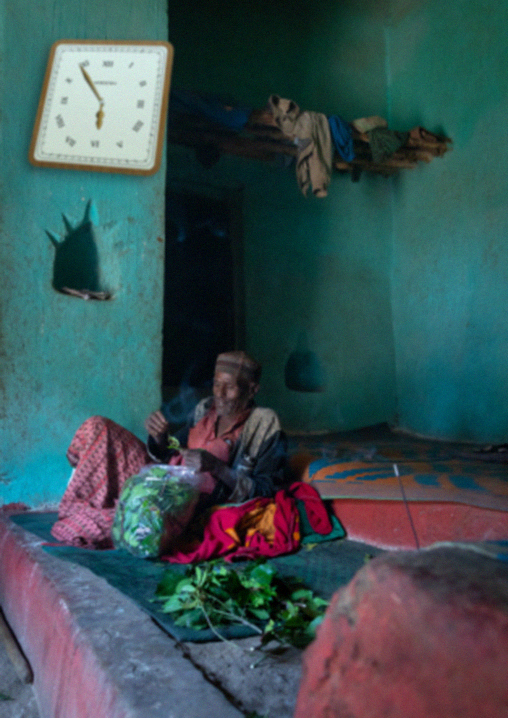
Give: 5:54
